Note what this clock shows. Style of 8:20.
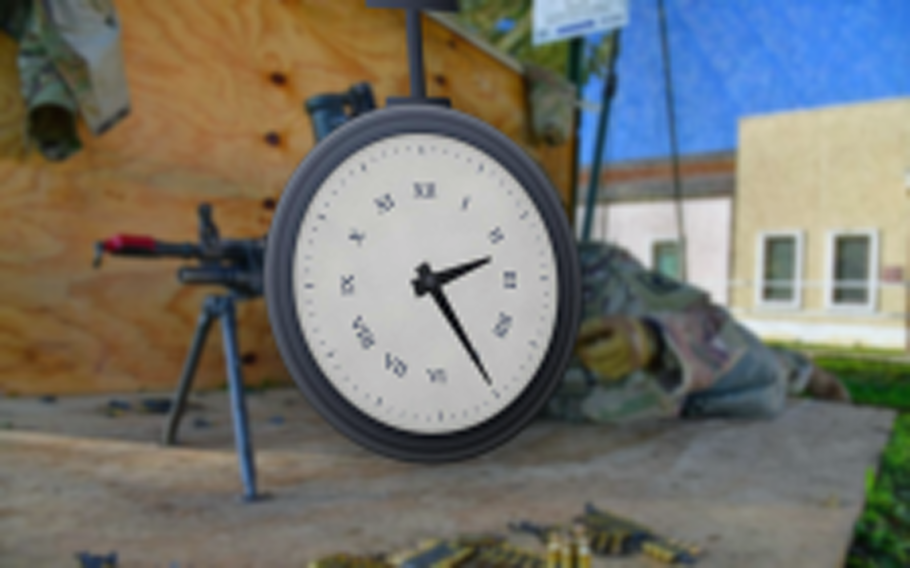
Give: 2:25
